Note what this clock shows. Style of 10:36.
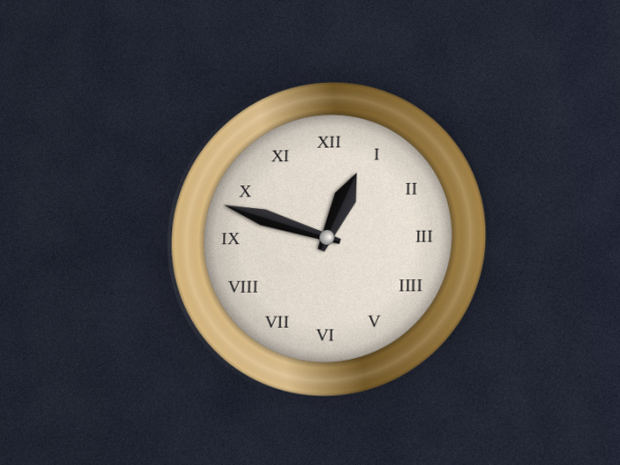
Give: 12:48
